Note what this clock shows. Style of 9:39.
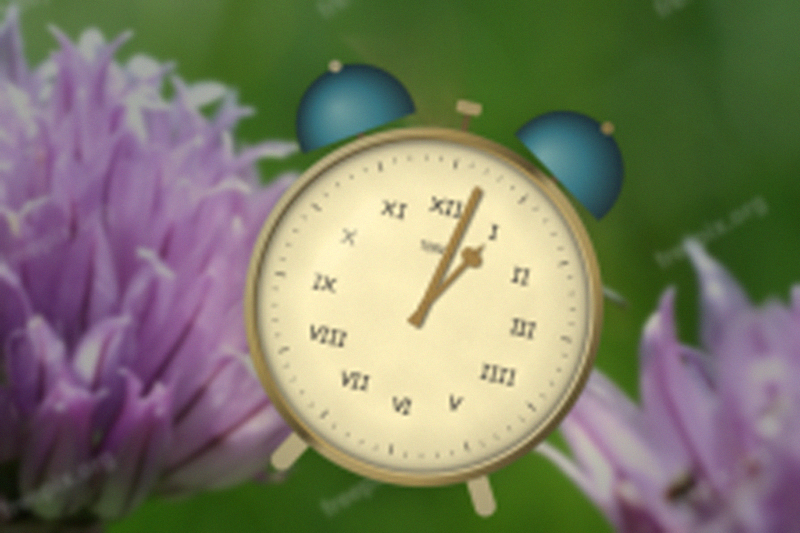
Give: 1:02
